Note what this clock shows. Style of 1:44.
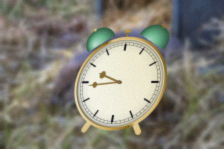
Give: 9:44
